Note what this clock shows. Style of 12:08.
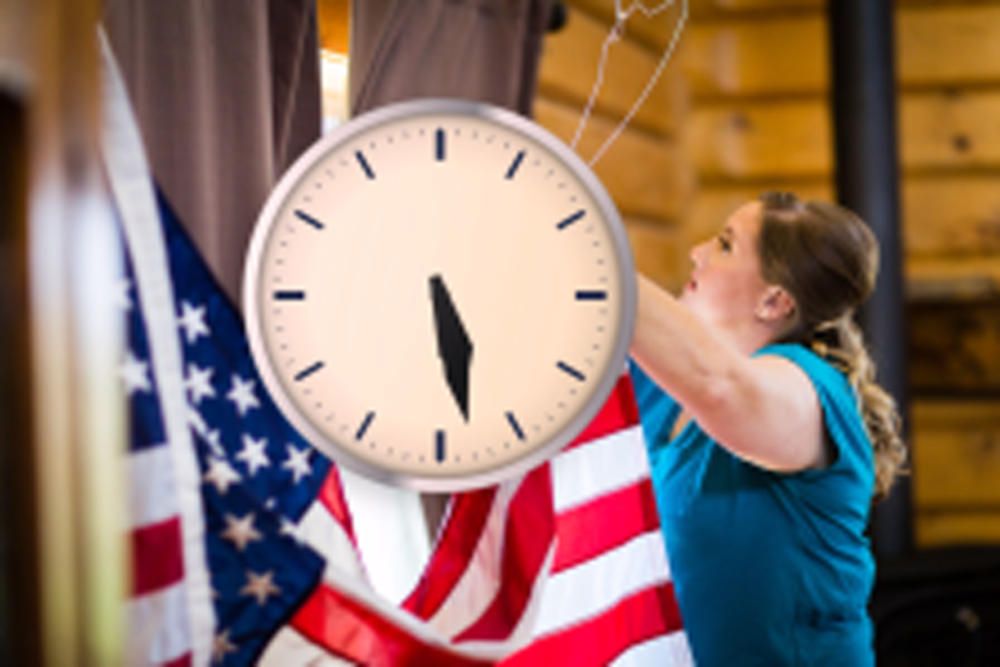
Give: 5:28
